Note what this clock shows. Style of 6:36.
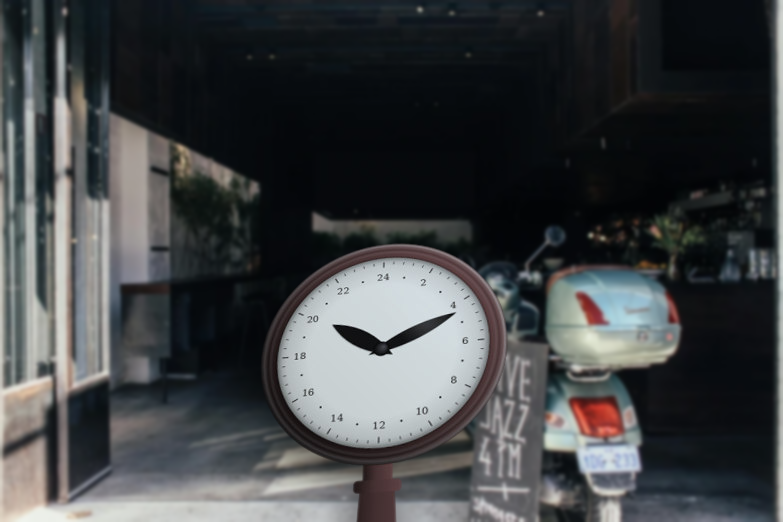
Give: 20:11
